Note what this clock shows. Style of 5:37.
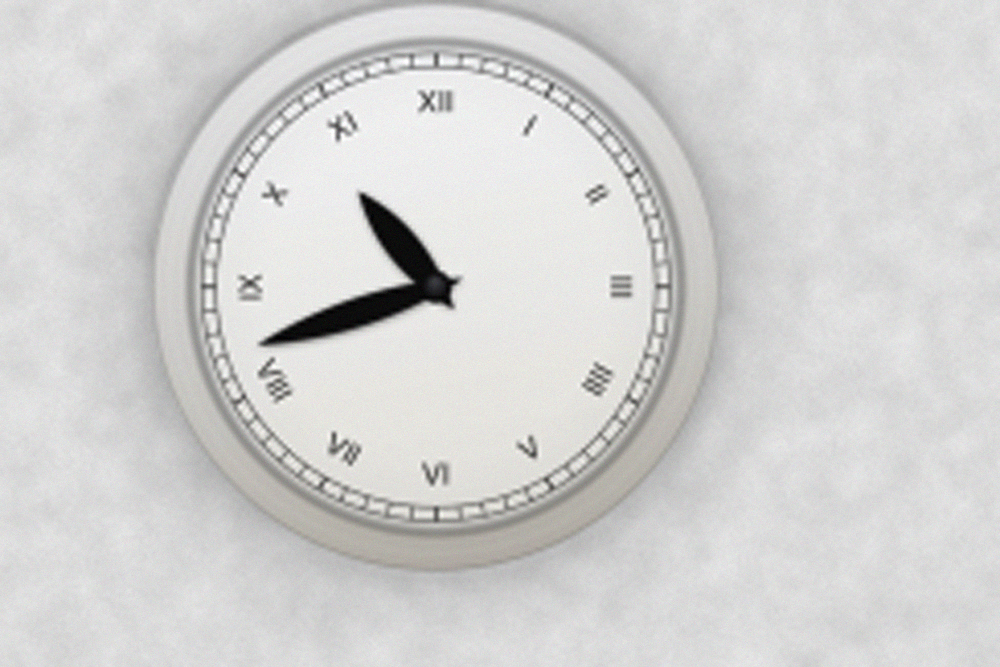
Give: 10:42
